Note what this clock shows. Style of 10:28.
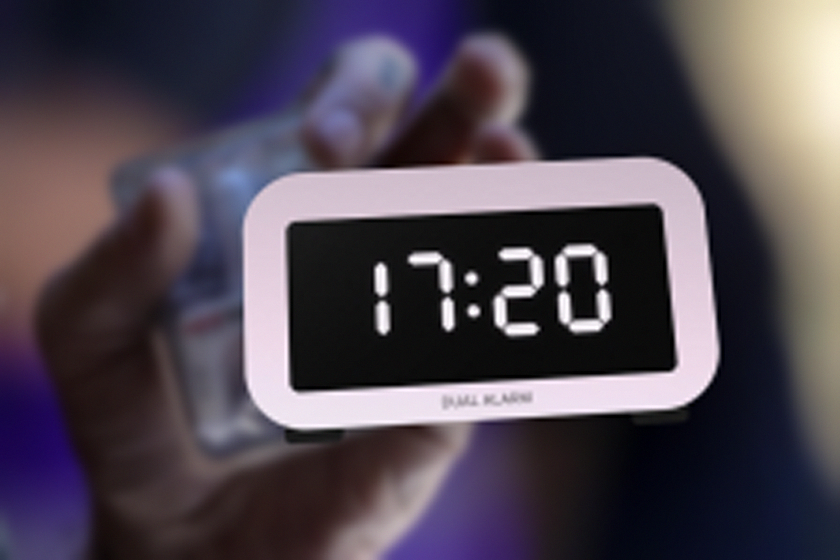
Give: 17:20
